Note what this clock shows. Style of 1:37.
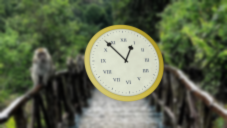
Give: 12:53
